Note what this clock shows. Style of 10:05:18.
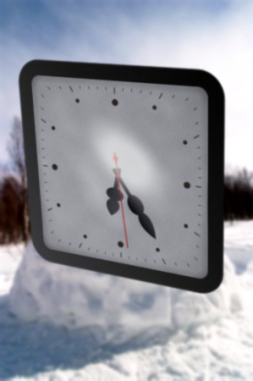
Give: 6:24:29
